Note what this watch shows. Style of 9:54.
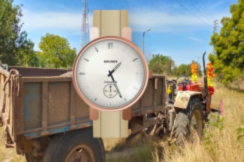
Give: 1:26
